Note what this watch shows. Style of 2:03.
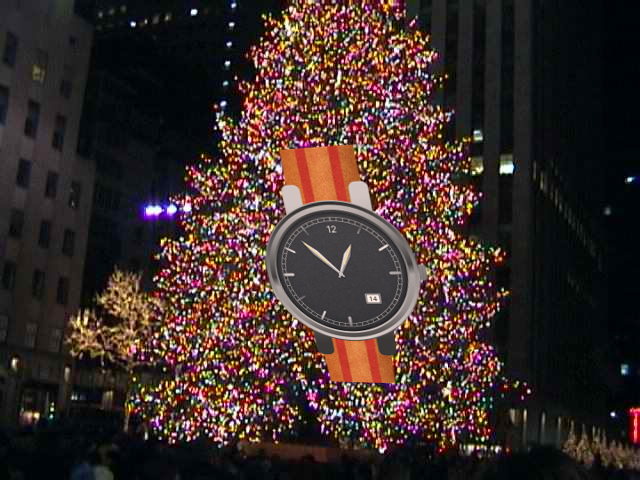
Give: 12:53
